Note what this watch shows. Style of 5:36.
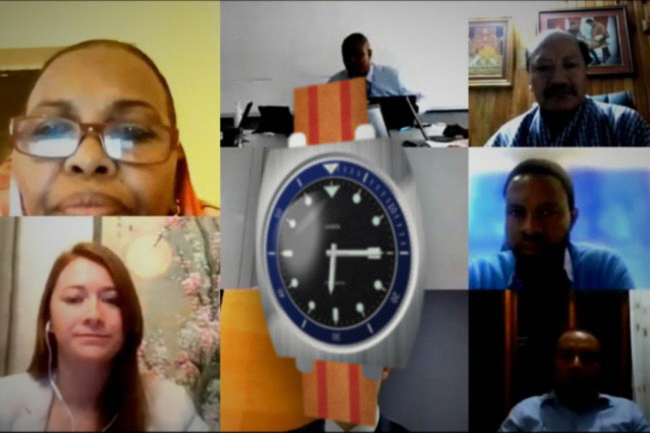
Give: 6:15
